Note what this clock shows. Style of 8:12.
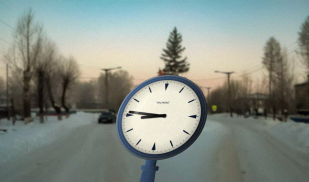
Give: 8:46
